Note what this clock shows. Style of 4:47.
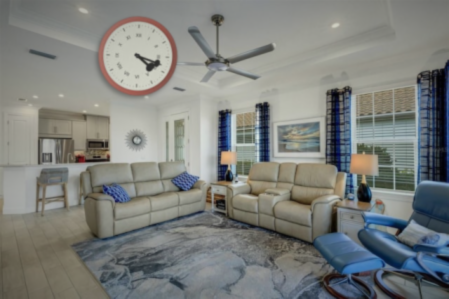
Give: 4:18
